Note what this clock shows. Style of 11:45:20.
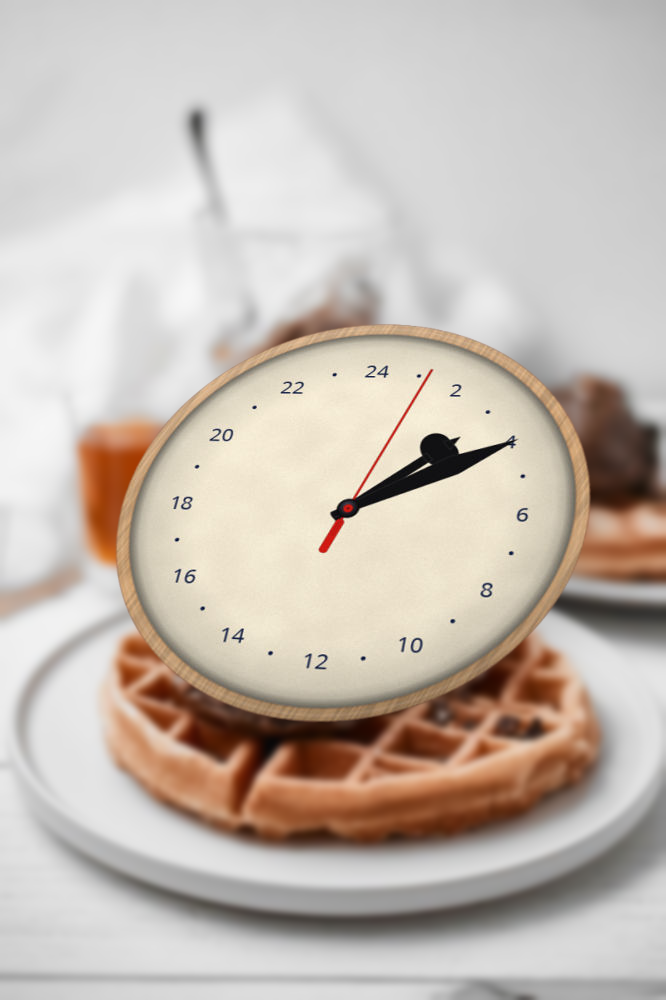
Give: 3:10:03
